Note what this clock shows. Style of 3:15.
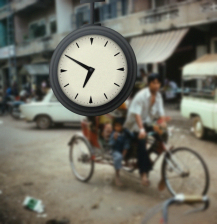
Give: 6:50
